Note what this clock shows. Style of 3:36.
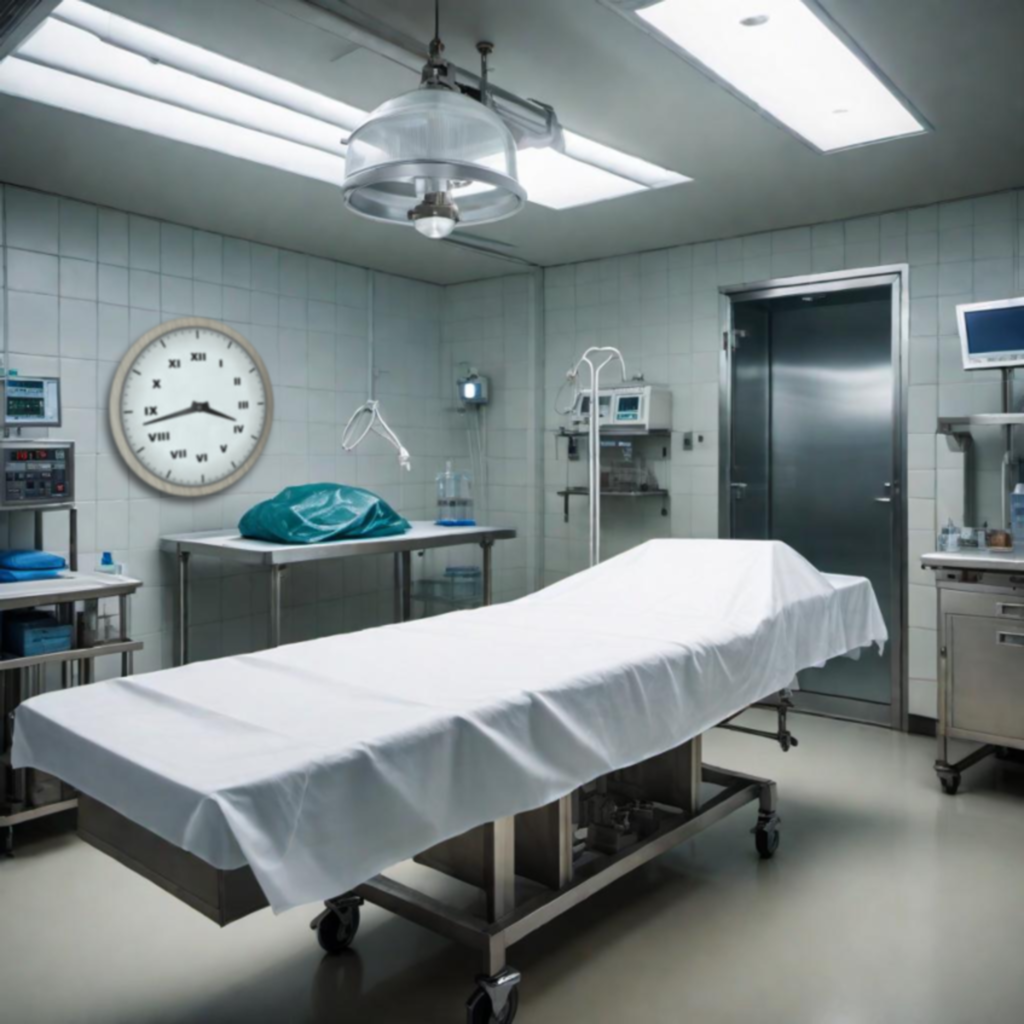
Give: 3:43
